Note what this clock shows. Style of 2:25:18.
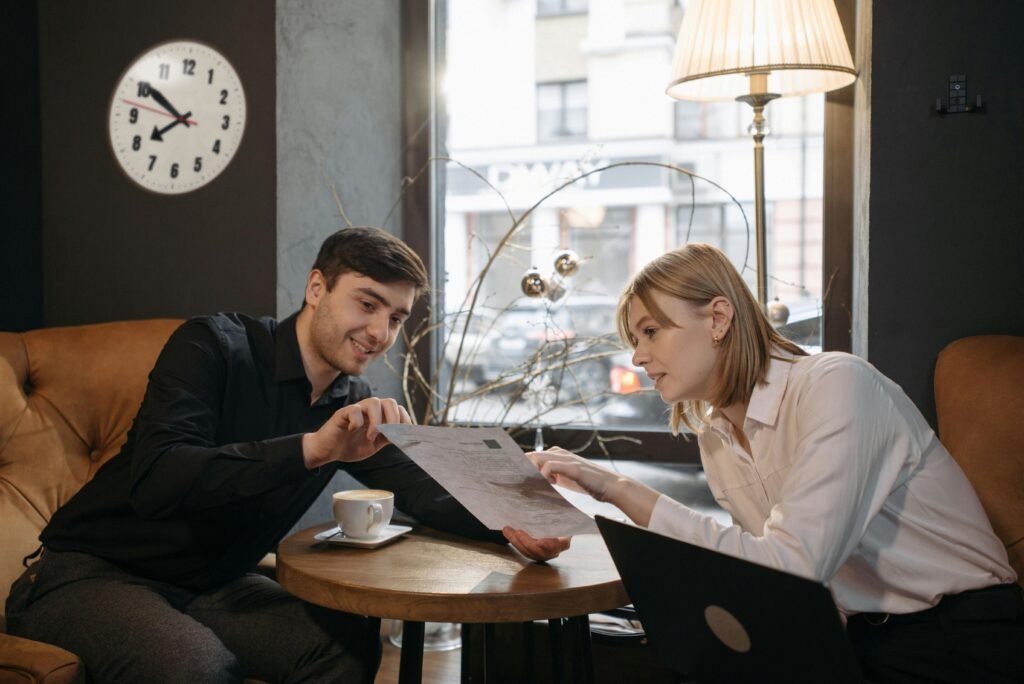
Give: 7:50:47
